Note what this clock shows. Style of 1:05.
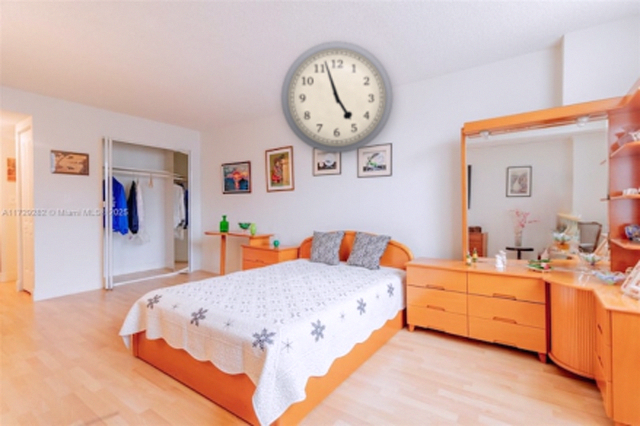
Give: 4:57
